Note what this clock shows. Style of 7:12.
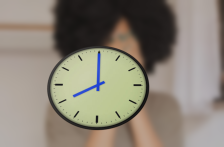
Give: 8:00
